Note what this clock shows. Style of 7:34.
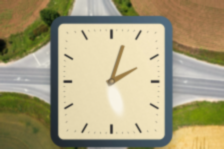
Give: 2:03
